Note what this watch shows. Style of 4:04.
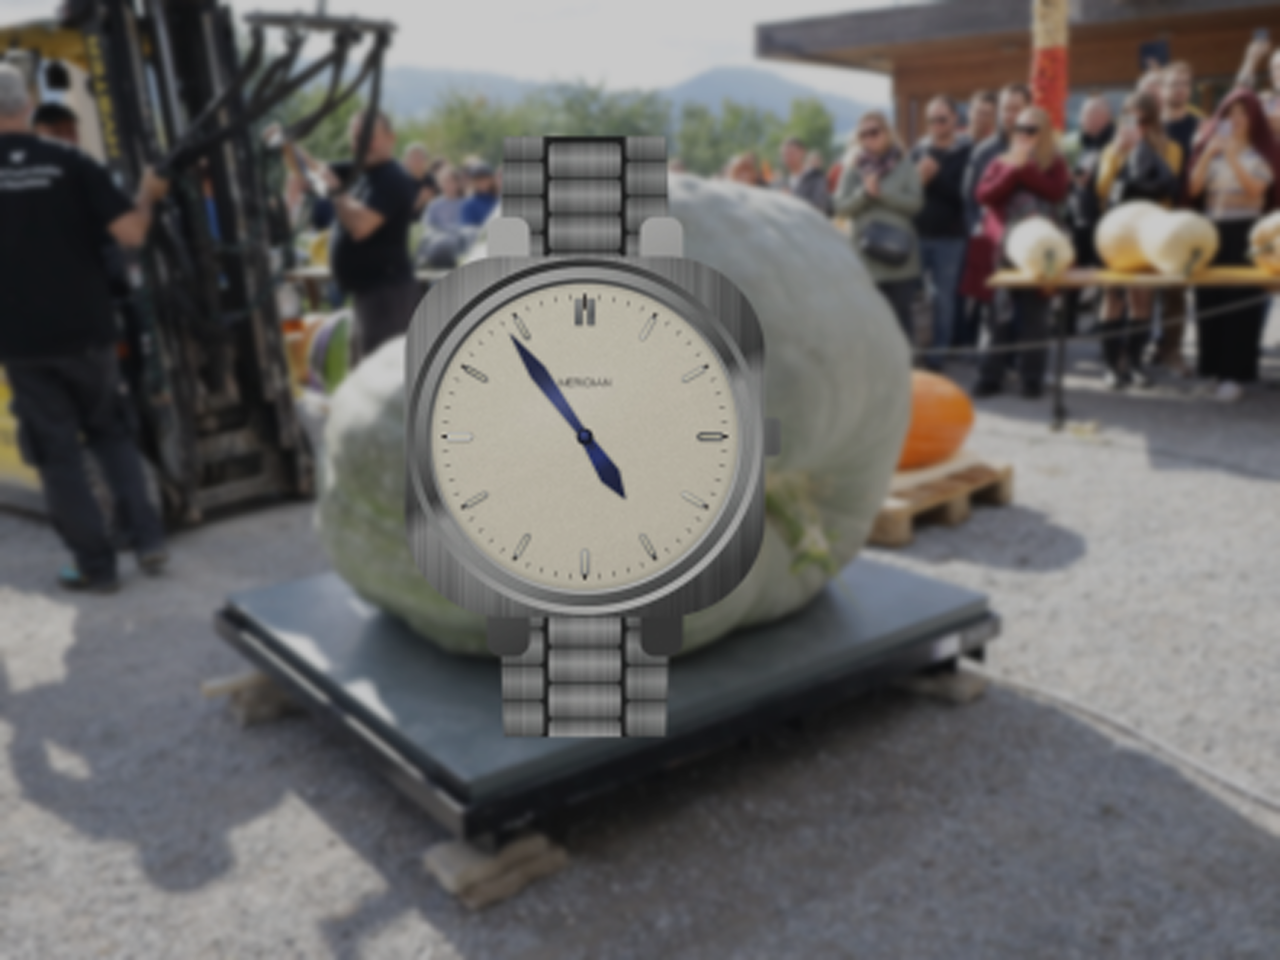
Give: 4:54
